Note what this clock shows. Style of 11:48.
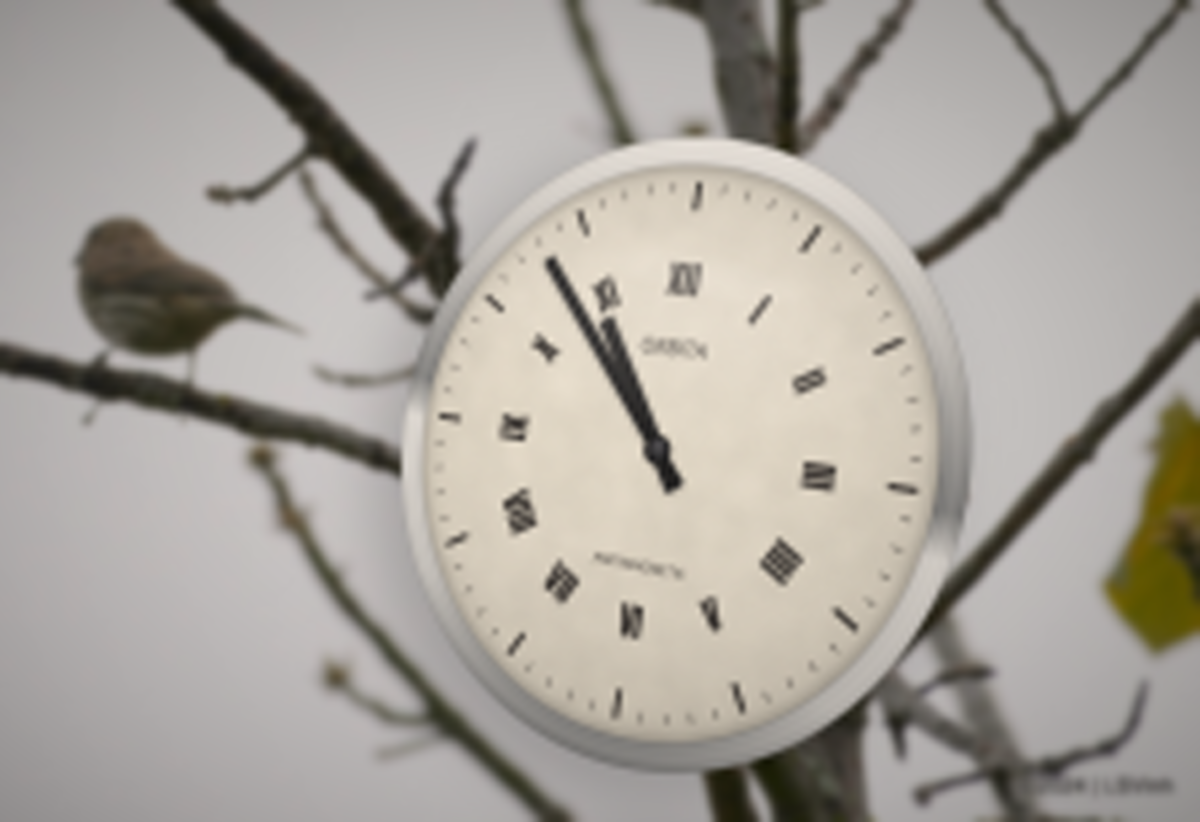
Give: 10:53
